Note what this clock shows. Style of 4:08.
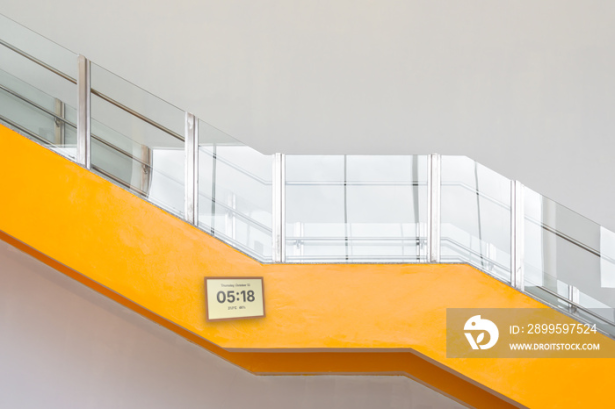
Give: 5:18
